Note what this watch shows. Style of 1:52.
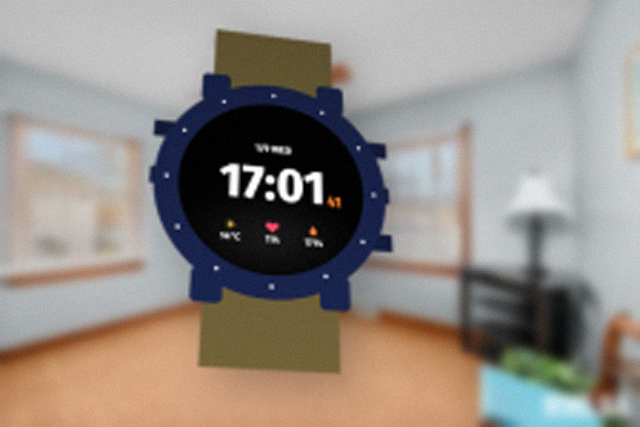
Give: 17:01
